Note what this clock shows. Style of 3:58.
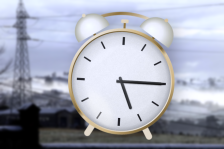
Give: 5:15
